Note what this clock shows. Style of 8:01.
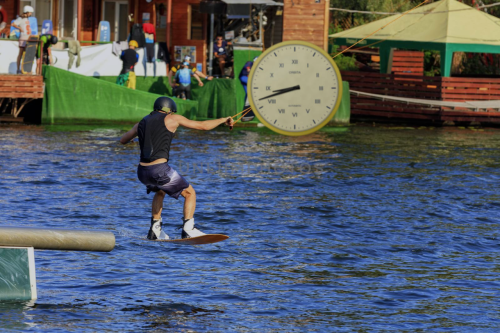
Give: 8:42
